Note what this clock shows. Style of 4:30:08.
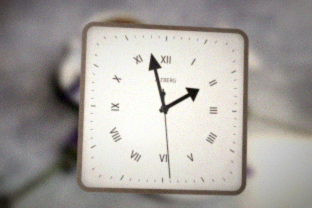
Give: 1:57:29
